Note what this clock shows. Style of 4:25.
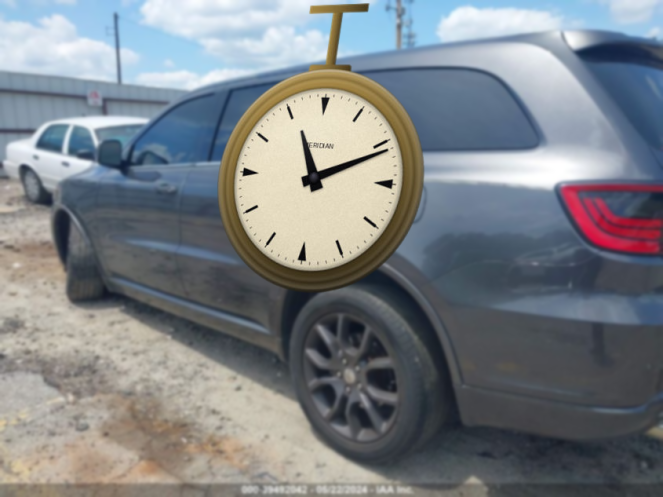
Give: 11:11
